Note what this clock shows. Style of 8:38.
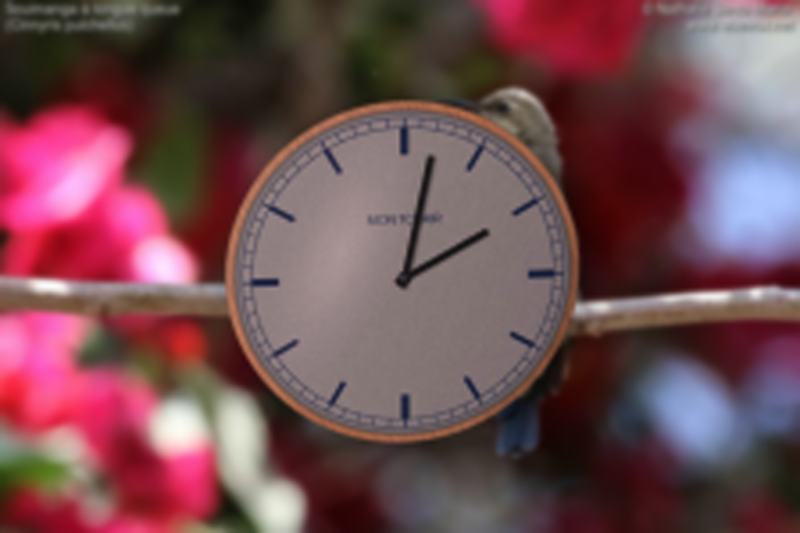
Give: 2:02
